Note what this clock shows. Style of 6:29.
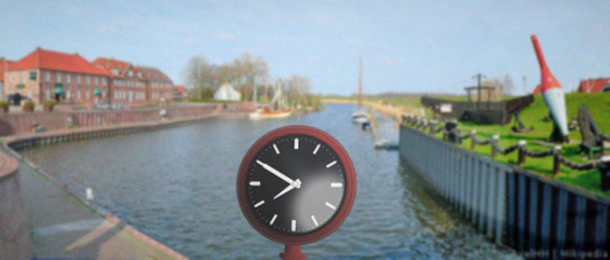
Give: 7:50
